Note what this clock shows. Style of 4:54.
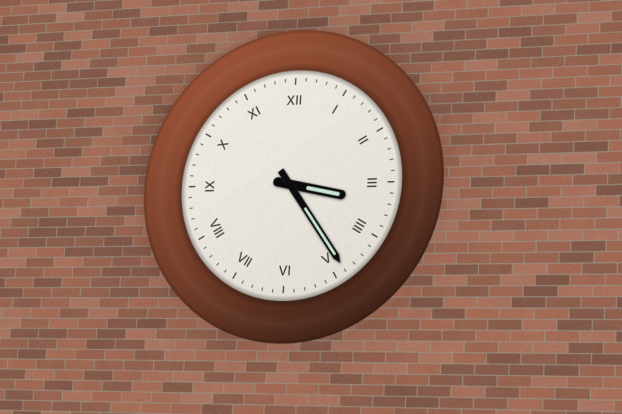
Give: 3:24
